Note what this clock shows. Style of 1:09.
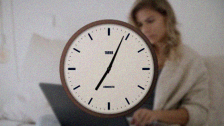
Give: 7:04
